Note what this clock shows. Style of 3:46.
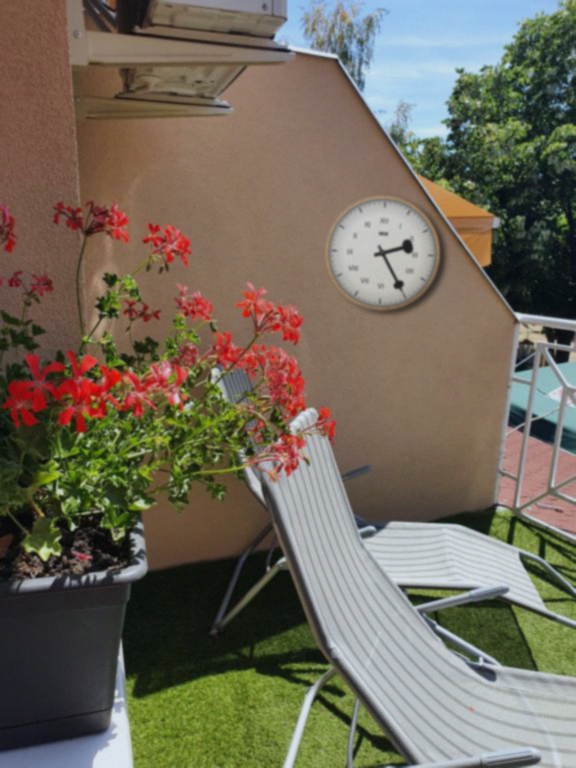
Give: 2:25
